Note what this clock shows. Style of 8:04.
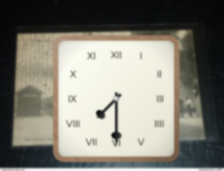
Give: 7:30
